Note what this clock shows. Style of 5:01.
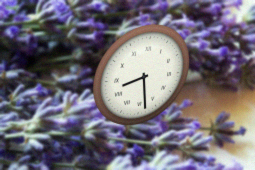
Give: 8:28
